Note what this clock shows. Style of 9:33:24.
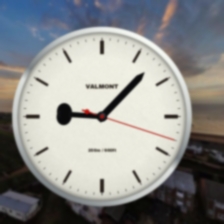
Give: 9:07:18
